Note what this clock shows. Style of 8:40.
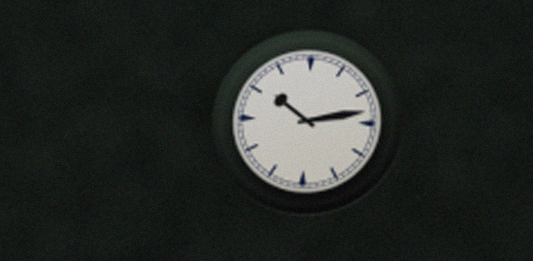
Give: 10:13
